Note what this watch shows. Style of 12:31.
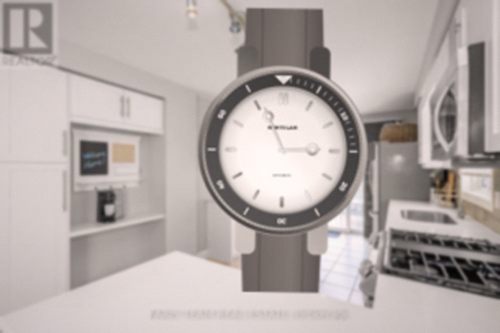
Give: 2:56
